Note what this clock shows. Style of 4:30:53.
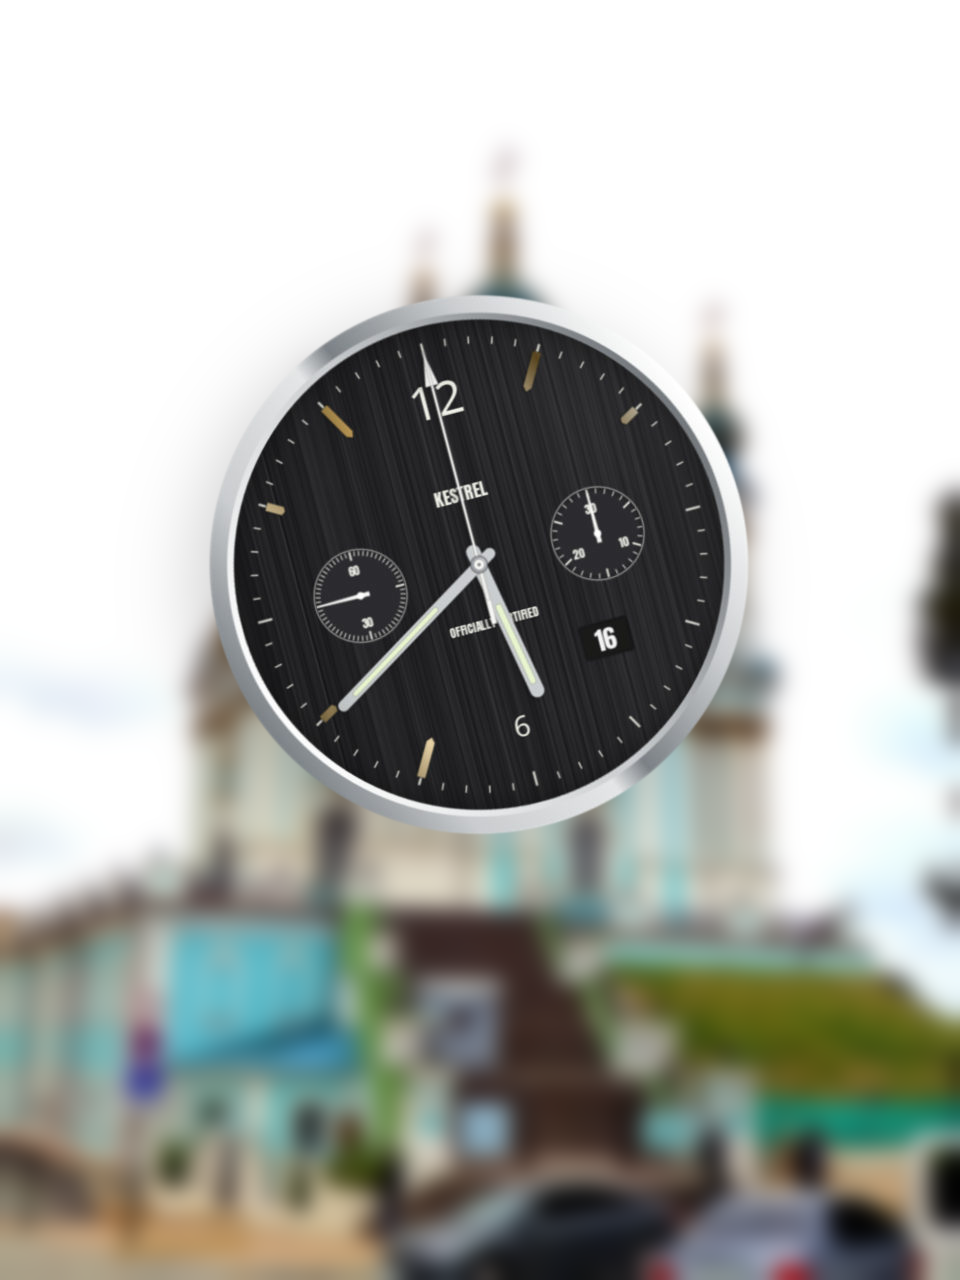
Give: 5:39:45
